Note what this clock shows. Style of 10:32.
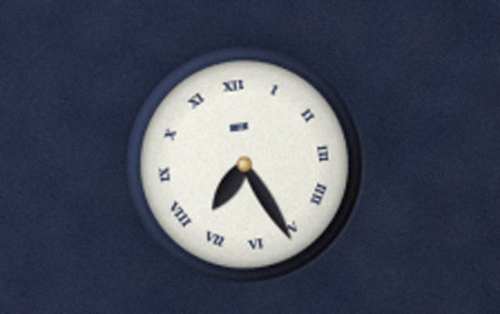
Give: 7:26
